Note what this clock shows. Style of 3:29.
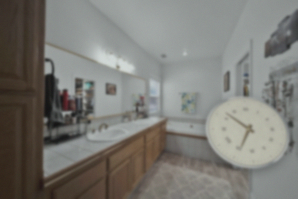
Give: 6:52
